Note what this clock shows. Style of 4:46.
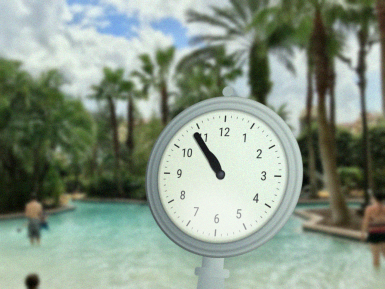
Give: 10:54
